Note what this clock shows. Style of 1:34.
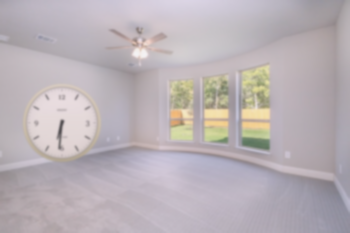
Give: 6:31
